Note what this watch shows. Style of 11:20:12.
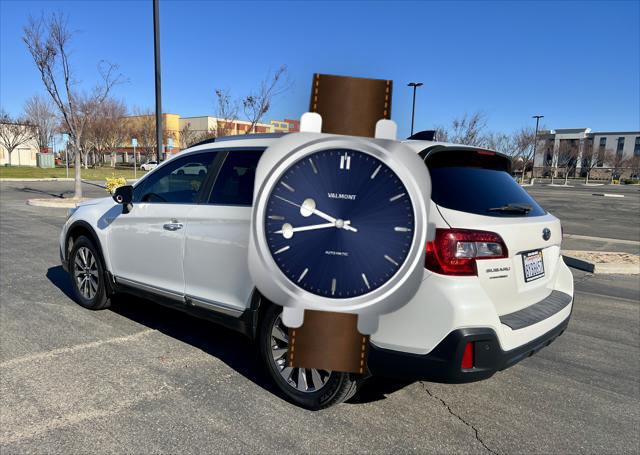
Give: 9:42:48
